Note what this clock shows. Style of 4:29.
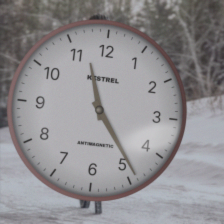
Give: 11:24
